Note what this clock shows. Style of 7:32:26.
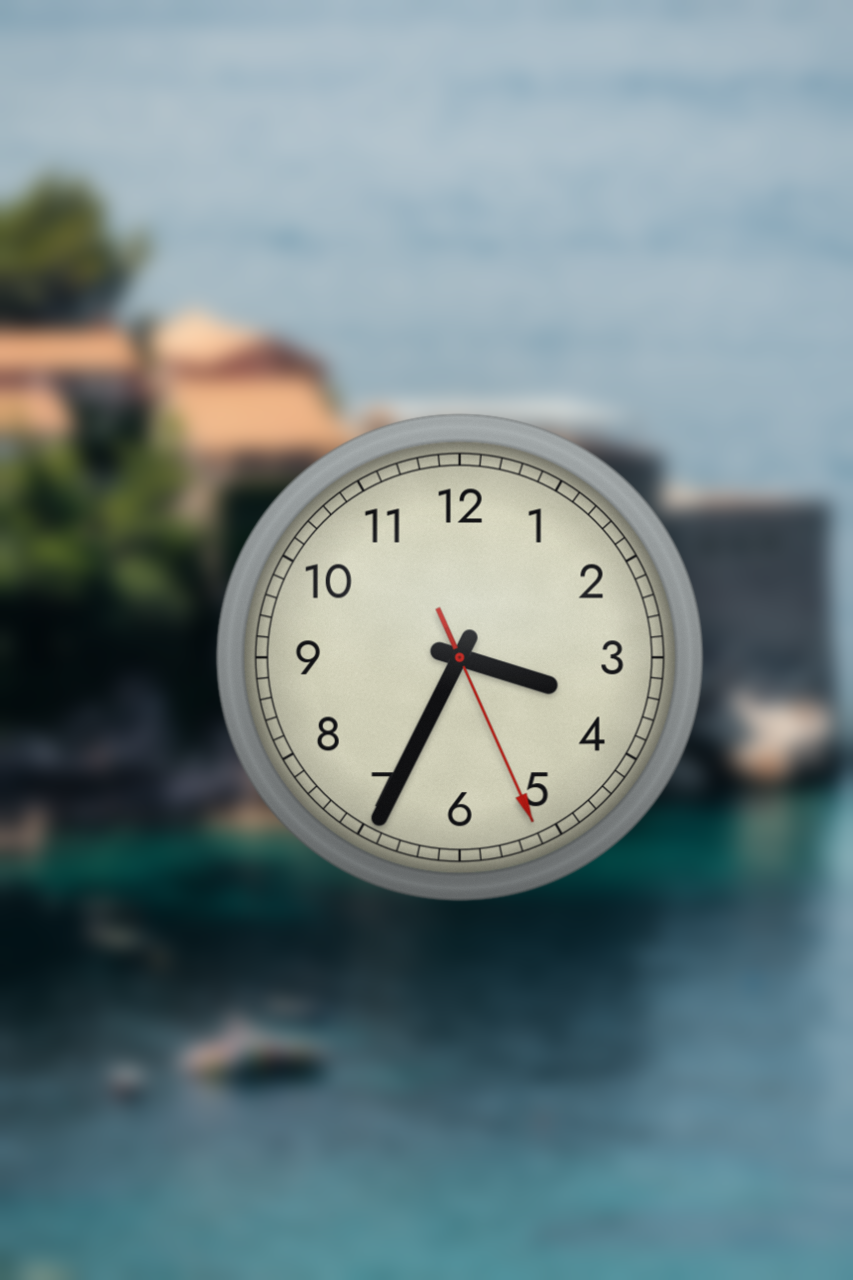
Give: 3:34:26
